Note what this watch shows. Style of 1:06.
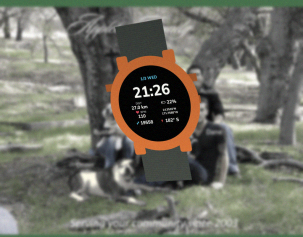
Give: 21:26
